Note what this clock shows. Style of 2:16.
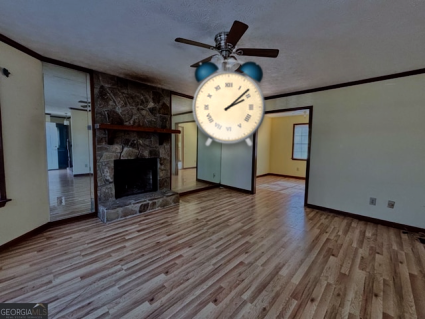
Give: 2:08
